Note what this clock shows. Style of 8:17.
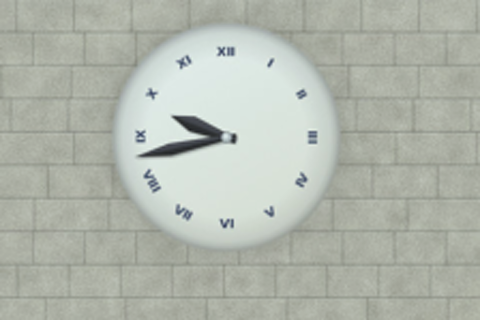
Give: 9:43
